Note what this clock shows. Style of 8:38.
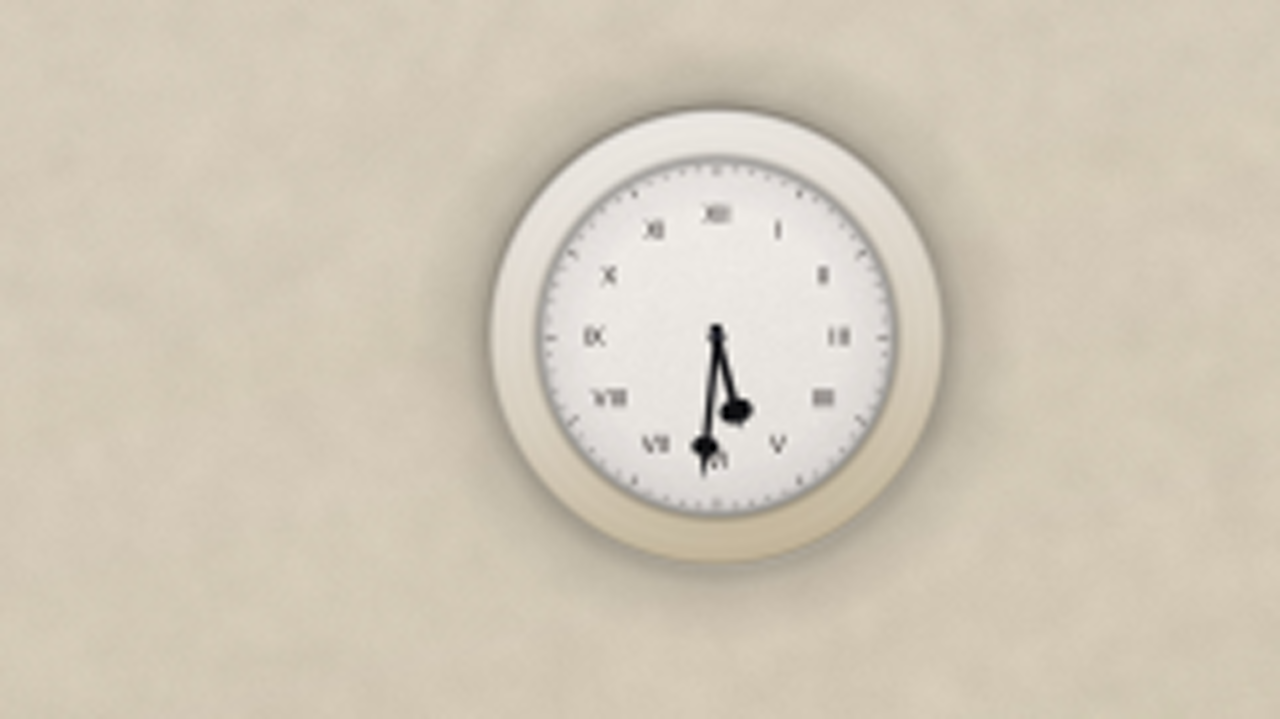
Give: 5:31
